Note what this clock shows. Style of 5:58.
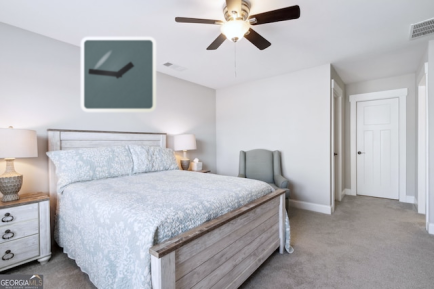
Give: 1:46
